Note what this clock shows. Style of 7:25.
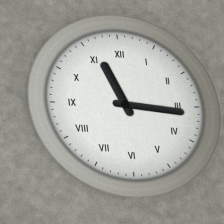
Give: 11:16
